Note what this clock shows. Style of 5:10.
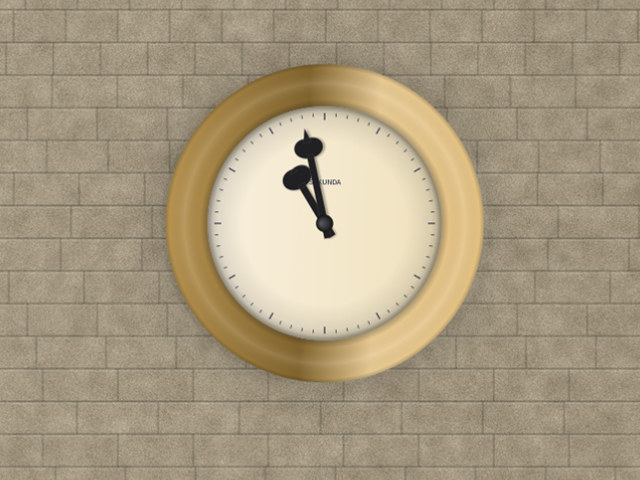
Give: 10:58
